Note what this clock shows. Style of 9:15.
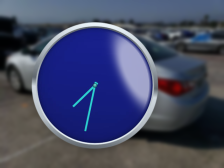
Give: 7:32
